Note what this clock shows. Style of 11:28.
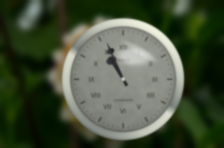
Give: 10:56
